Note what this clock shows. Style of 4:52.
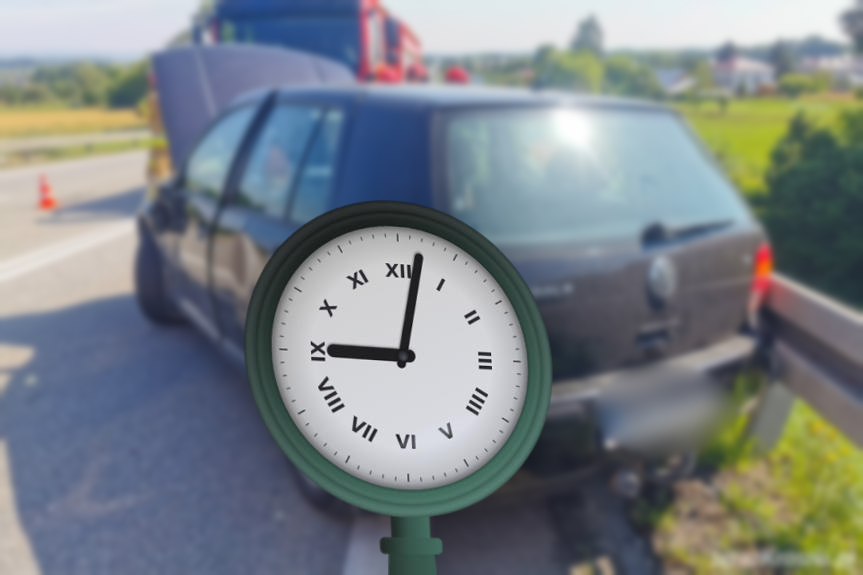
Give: 9:02
